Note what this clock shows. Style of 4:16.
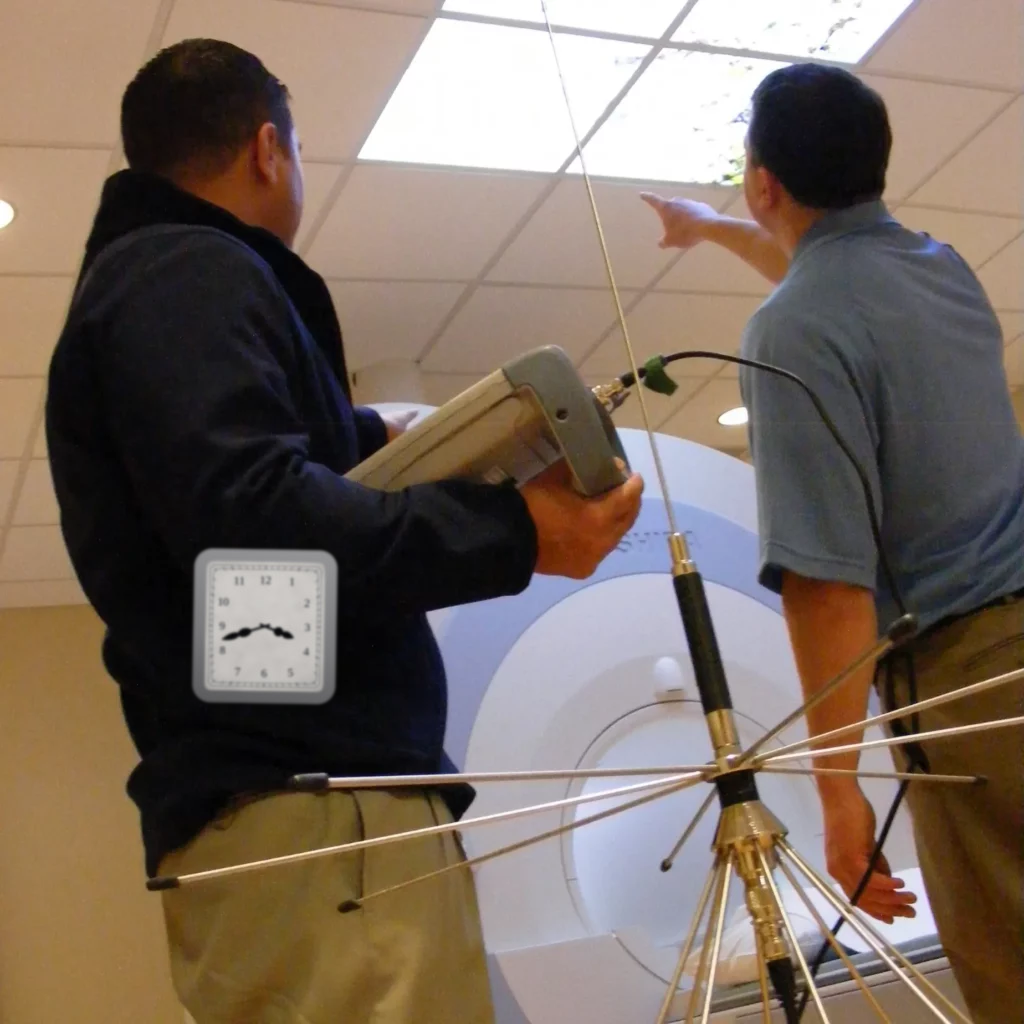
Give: 3:42
